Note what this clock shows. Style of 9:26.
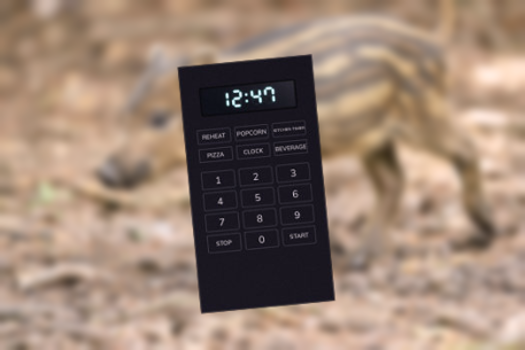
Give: 12:47
